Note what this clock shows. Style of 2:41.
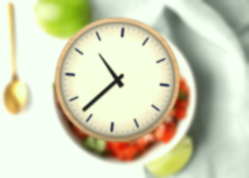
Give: 10:37
